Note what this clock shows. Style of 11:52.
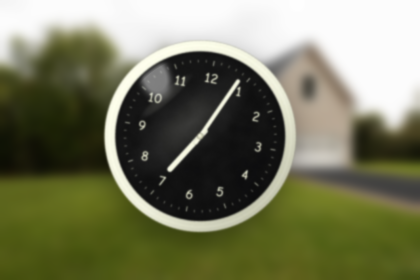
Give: 7:04
